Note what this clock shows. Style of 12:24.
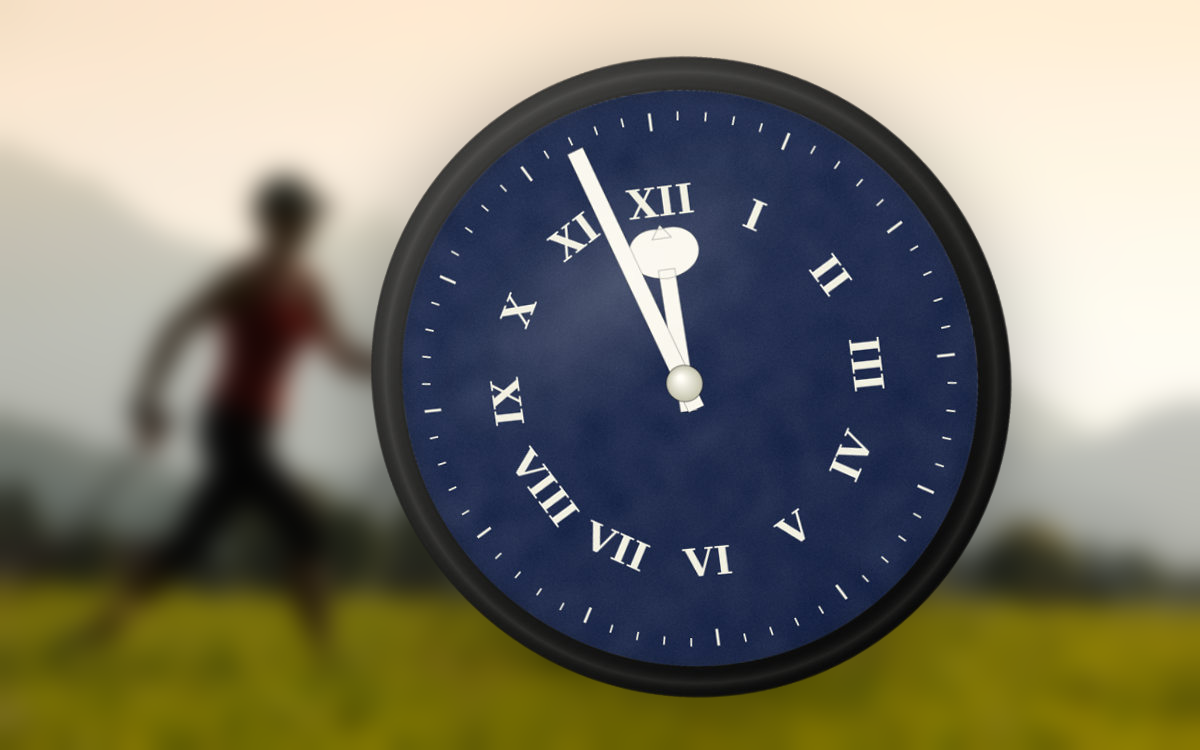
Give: 11:57
